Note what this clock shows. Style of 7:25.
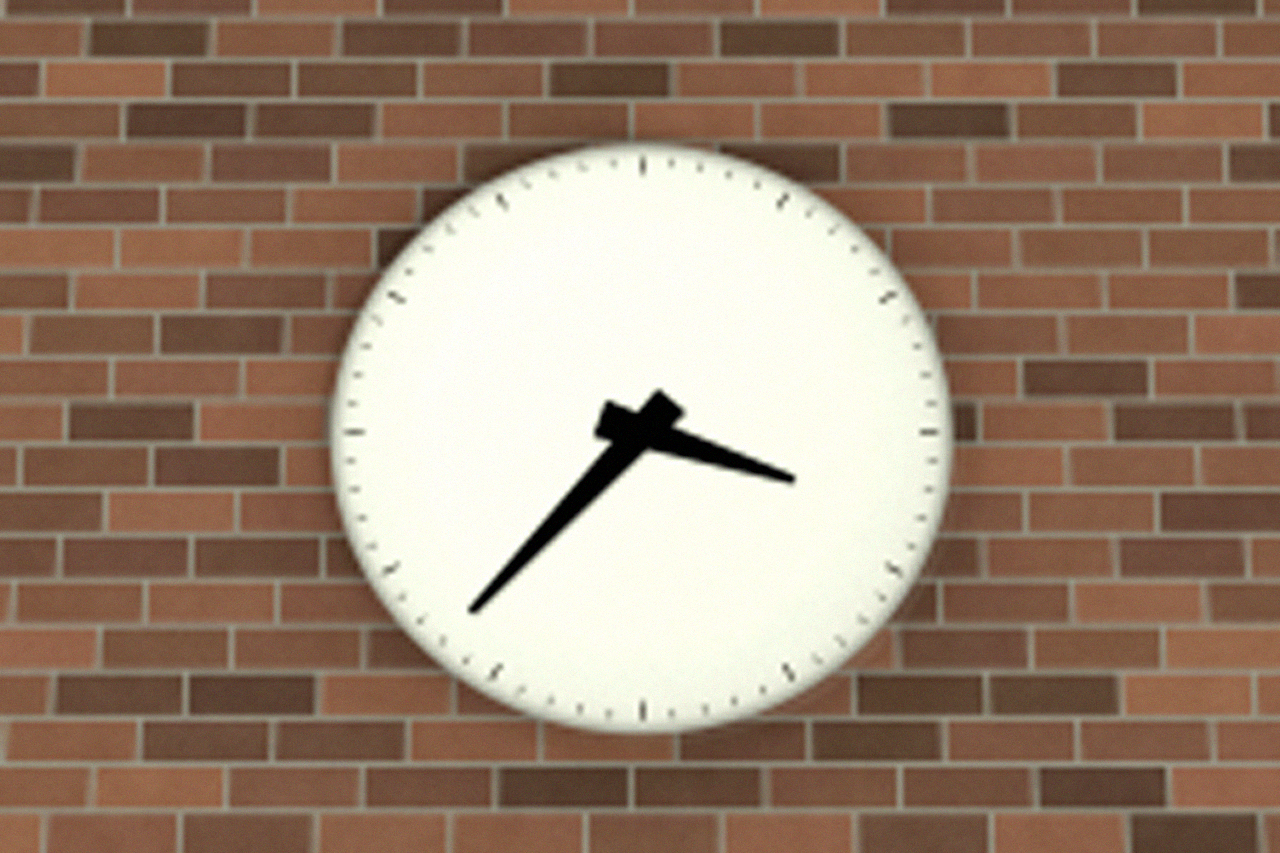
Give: 3:37
